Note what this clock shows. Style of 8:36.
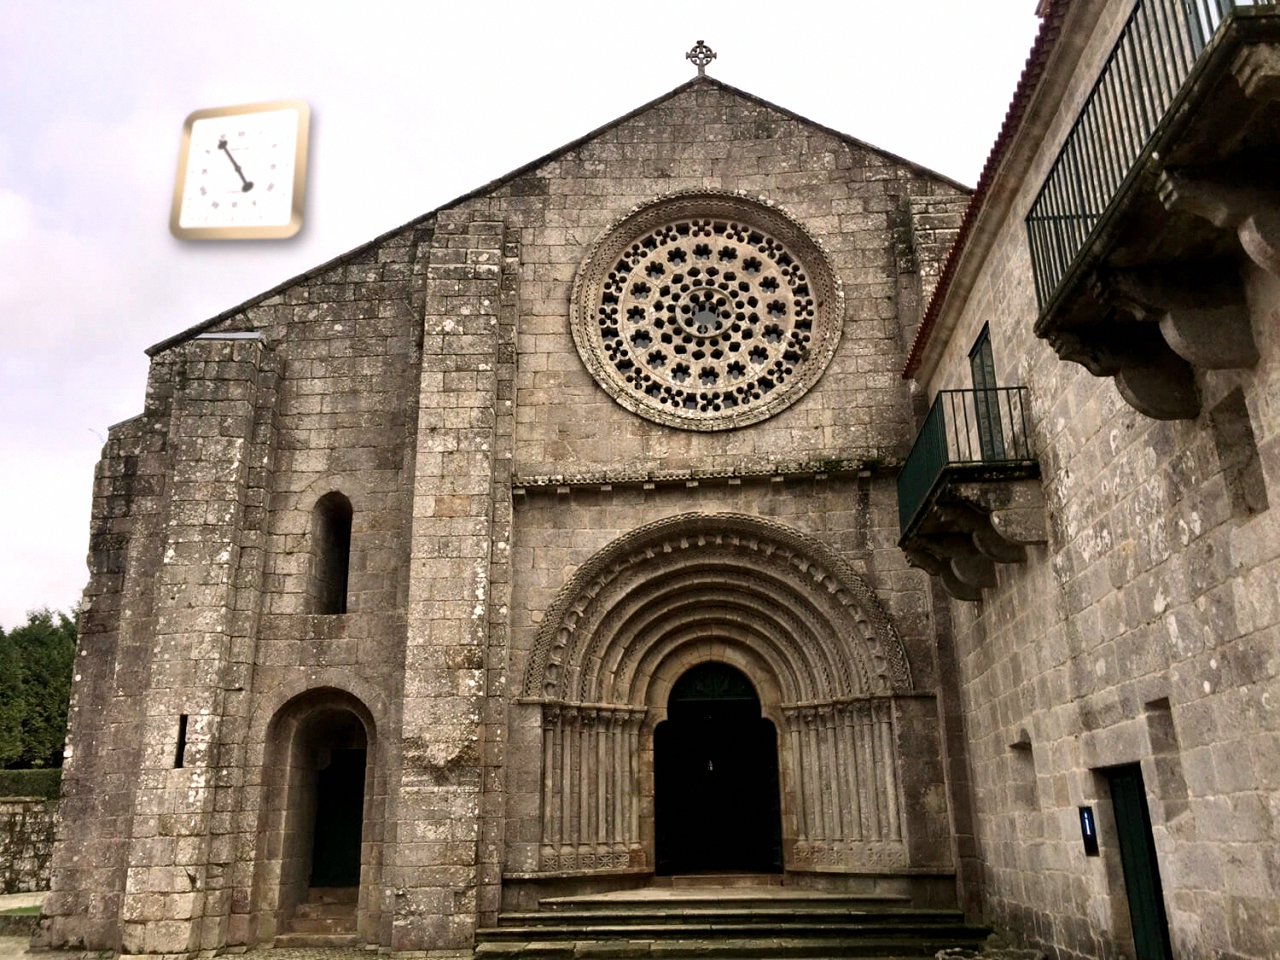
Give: 4:54
